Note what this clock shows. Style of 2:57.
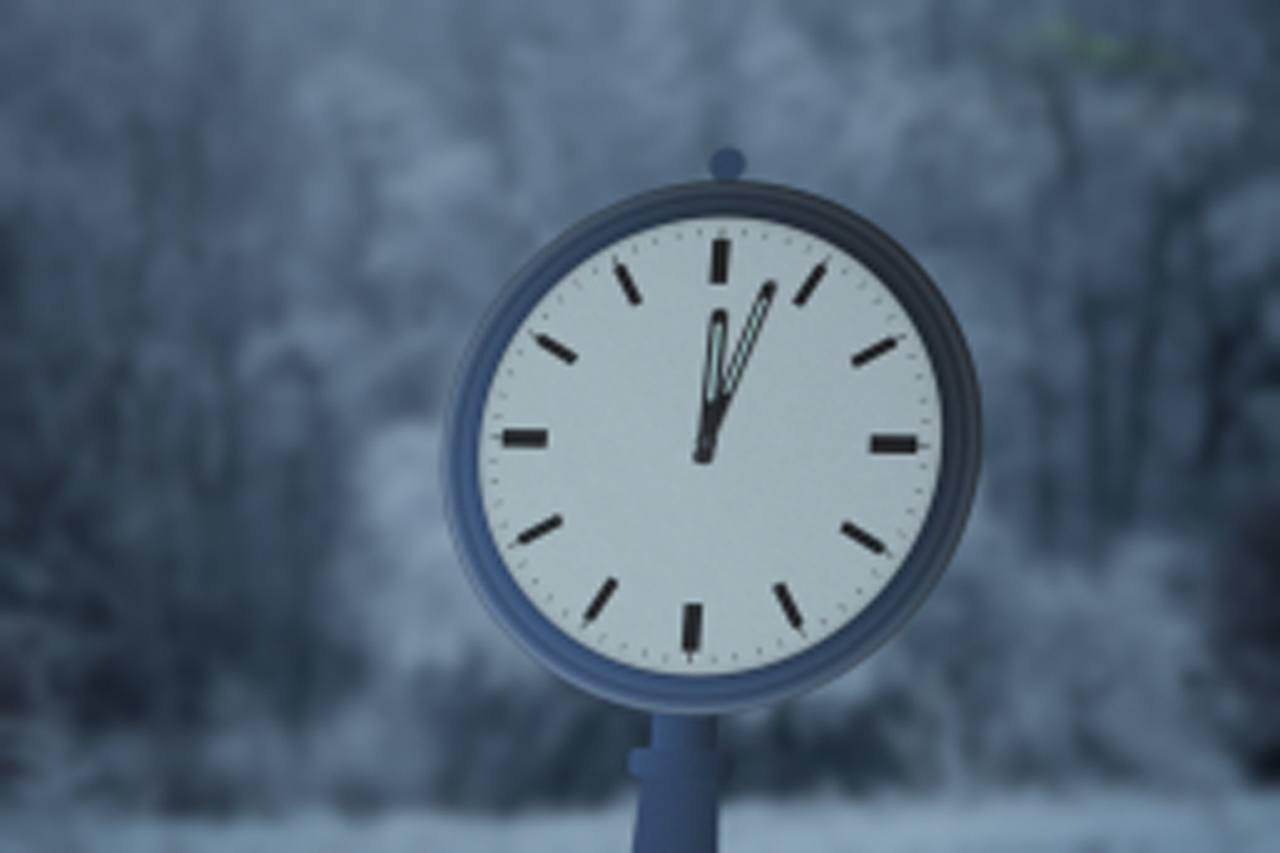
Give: 12:03
